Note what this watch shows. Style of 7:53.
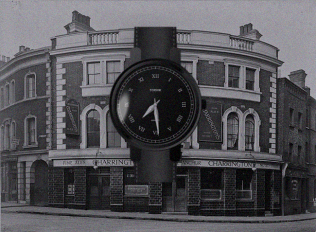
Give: 7:29
